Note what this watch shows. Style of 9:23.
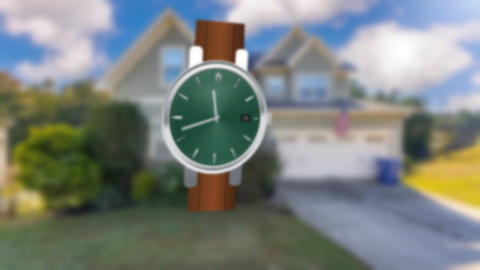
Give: 11:42
